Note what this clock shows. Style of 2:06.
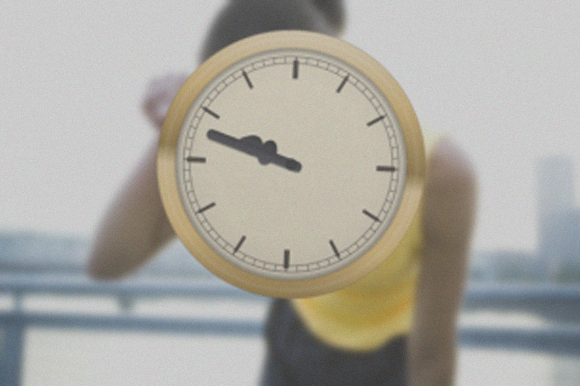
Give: 9:48
